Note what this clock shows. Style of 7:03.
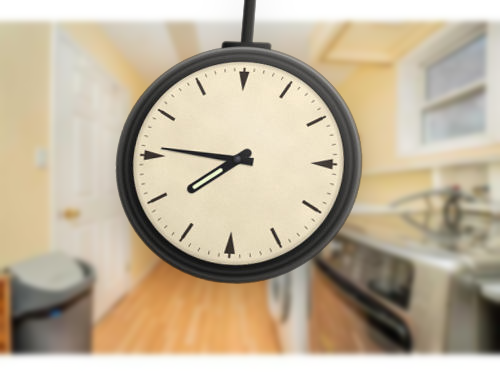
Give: 7:46
